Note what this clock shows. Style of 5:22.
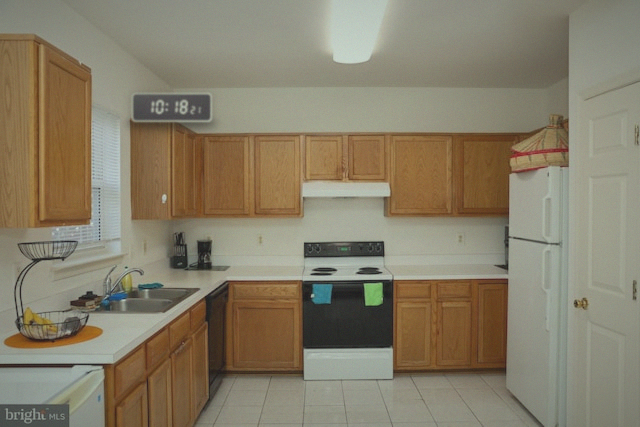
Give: 10:18
